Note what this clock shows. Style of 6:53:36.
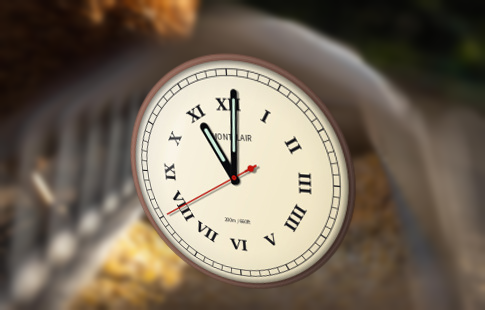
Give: 11:00:40
